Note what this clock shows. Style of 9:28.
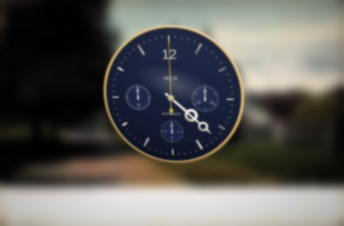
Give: 4:22
